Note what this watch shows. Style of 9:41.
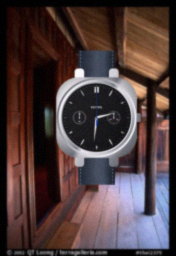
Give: 2:31
